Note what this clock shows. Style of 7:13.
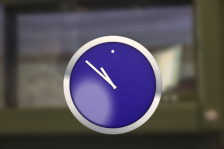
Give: 10:52
